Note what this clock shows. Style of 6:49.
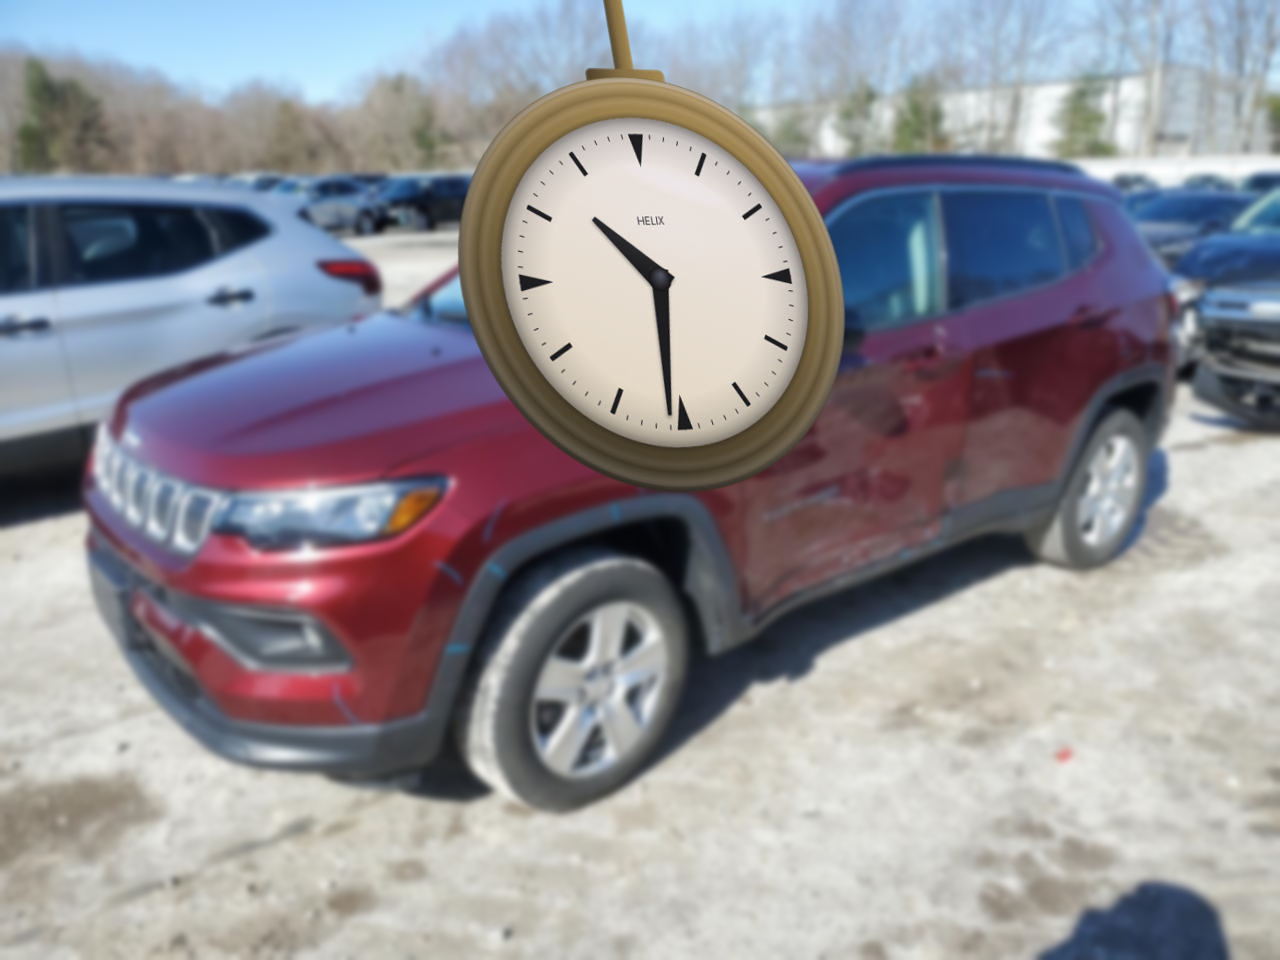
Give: 10:31
